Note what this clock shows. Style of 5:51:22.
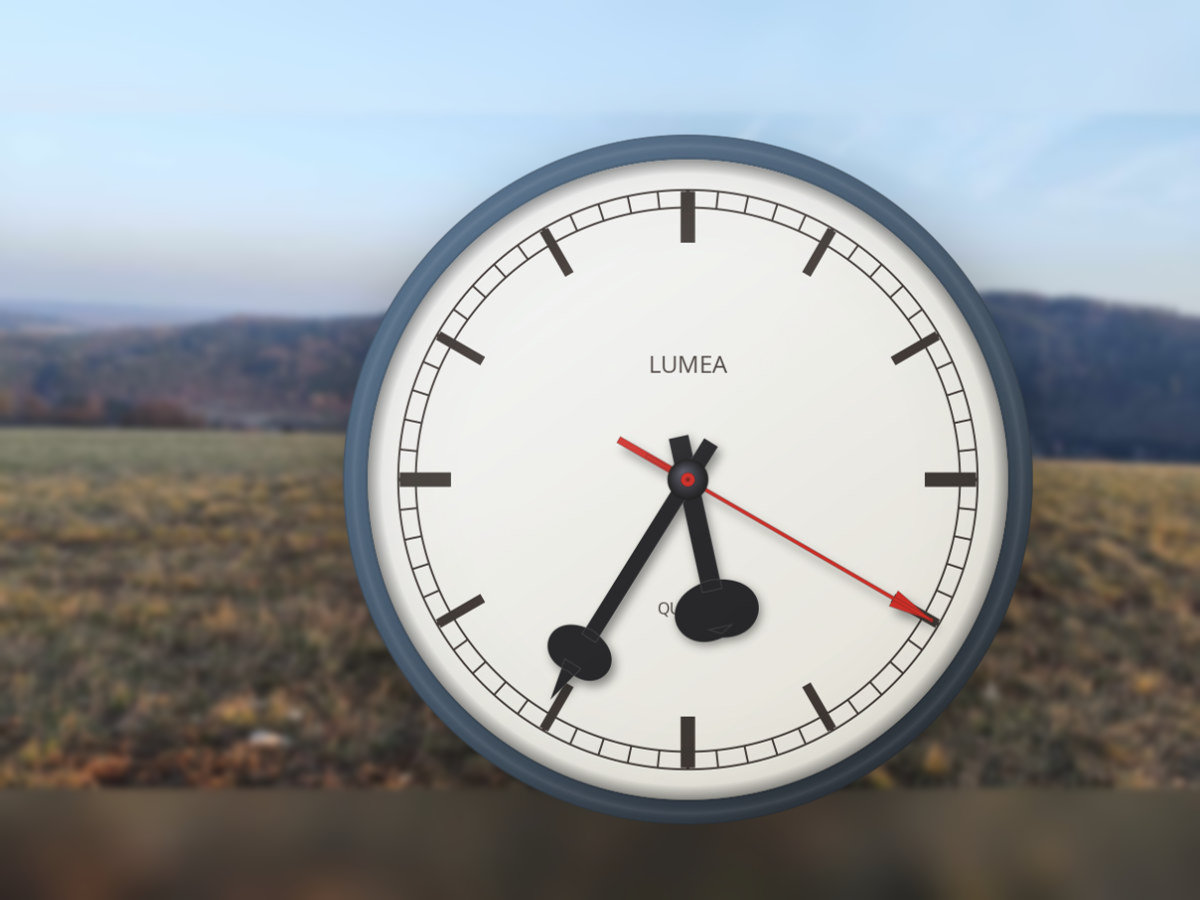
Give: 5:35:20
